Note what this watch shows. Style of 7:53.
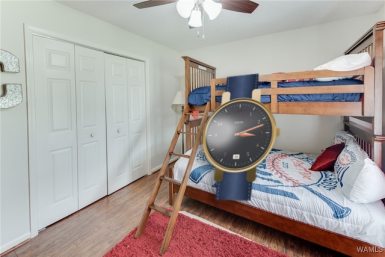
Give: 3:12
